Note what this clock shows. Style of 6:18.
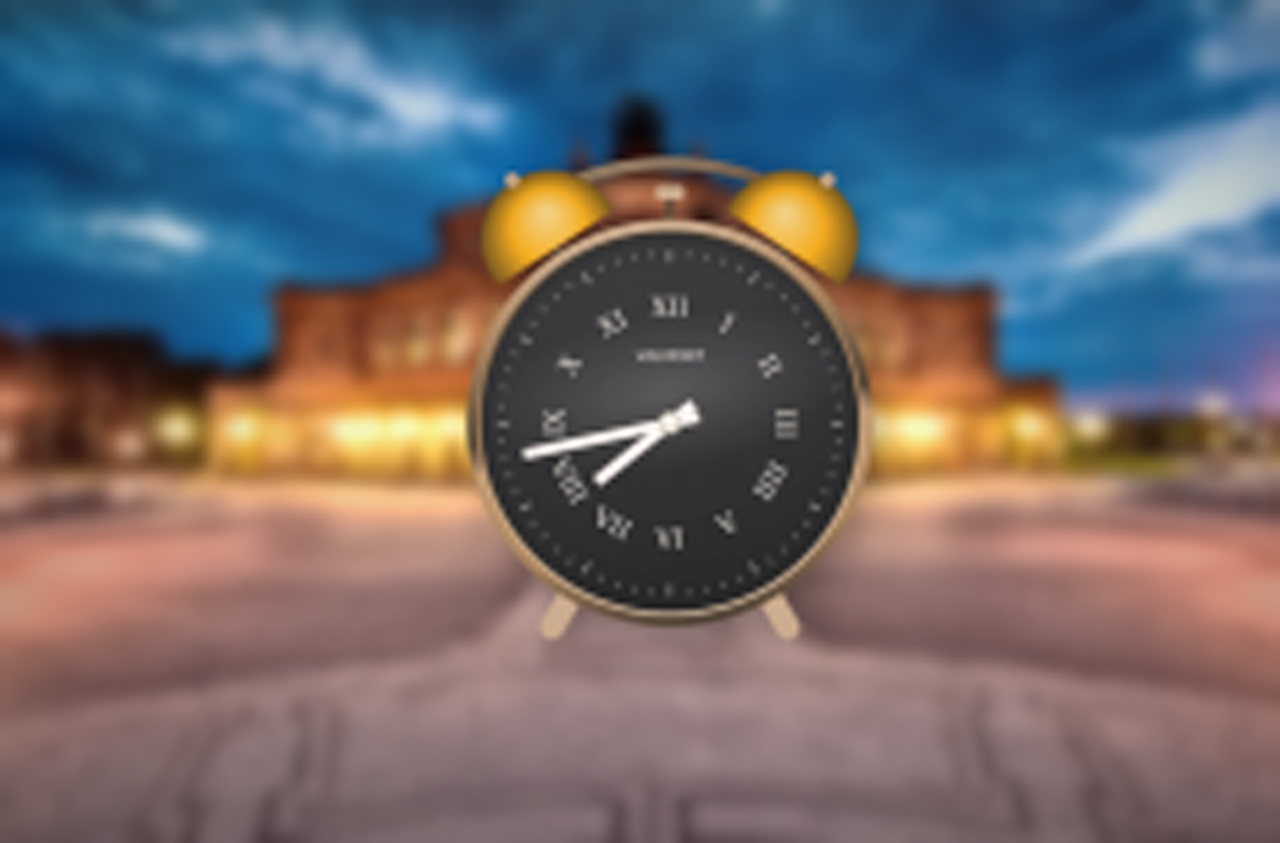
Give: 7:43
